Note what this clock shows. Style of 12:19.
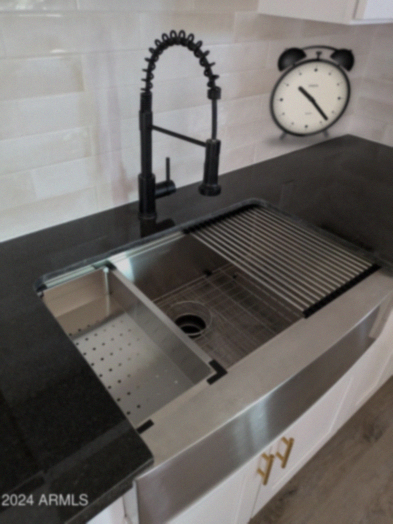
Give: 10:23
